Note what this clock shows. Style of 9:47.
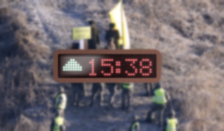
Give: 15:38
